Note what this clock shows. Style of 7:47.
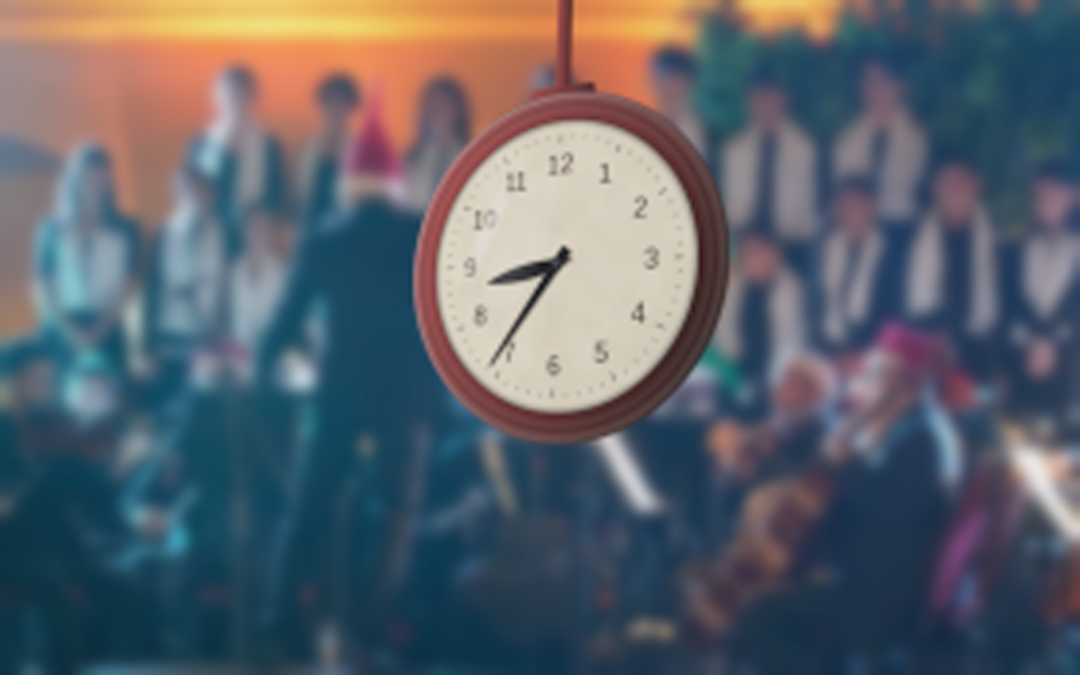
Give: 8:36
